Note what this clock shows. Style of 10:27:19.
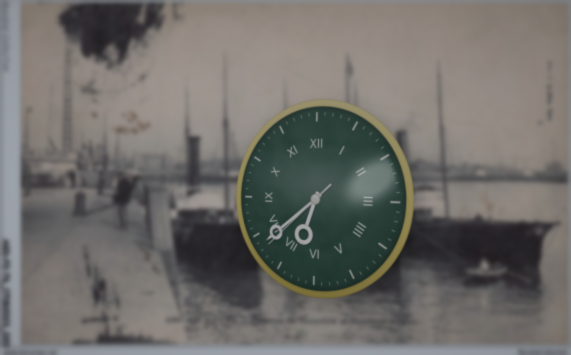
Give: 6:38:38
